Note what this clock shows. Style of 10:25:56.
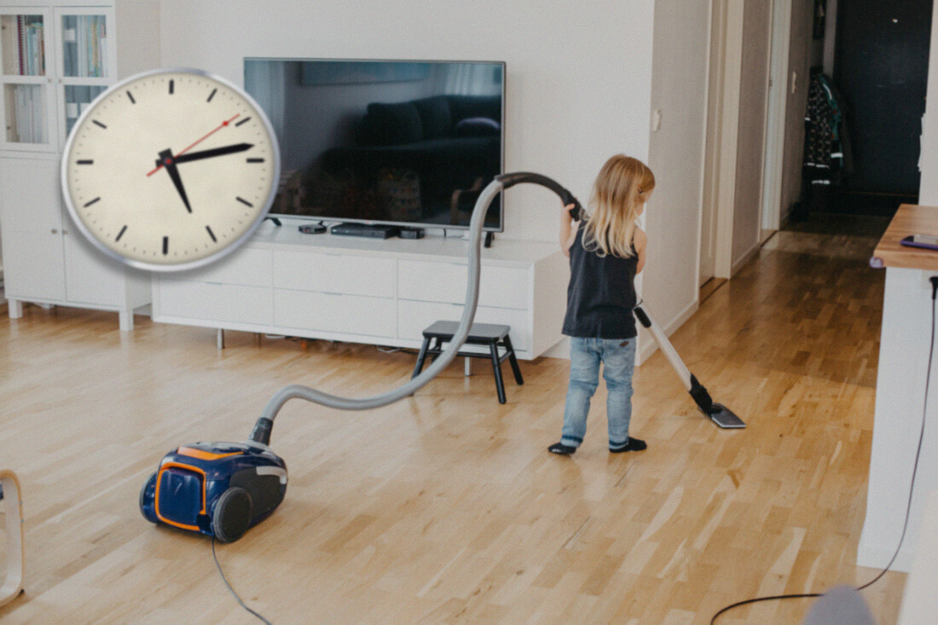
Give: 5:13:09
